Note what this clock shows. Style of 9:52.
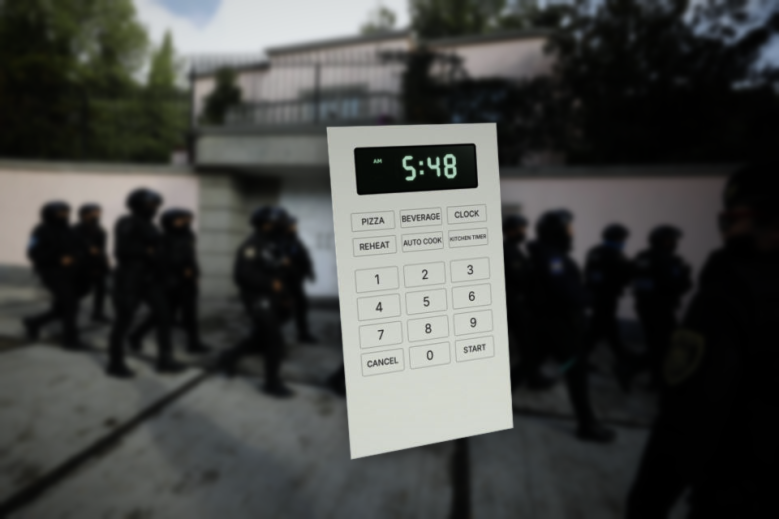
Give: 5:48
